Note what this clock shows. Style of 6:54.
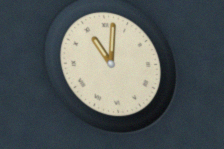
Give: 11:02
